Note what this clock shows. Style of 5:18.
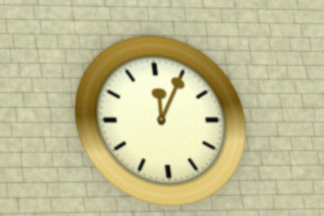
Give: 12:05
